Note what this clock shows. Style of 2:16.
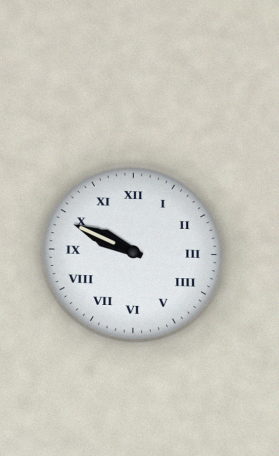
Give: 9:49
